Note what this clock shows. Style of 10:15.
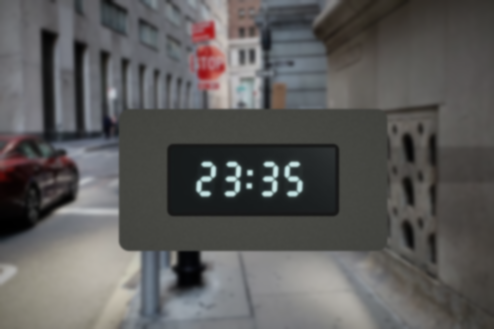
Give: 23:35
